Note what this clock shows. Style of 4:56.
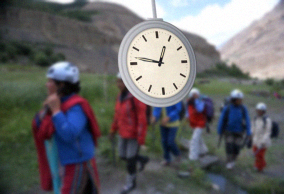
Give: 12:47
